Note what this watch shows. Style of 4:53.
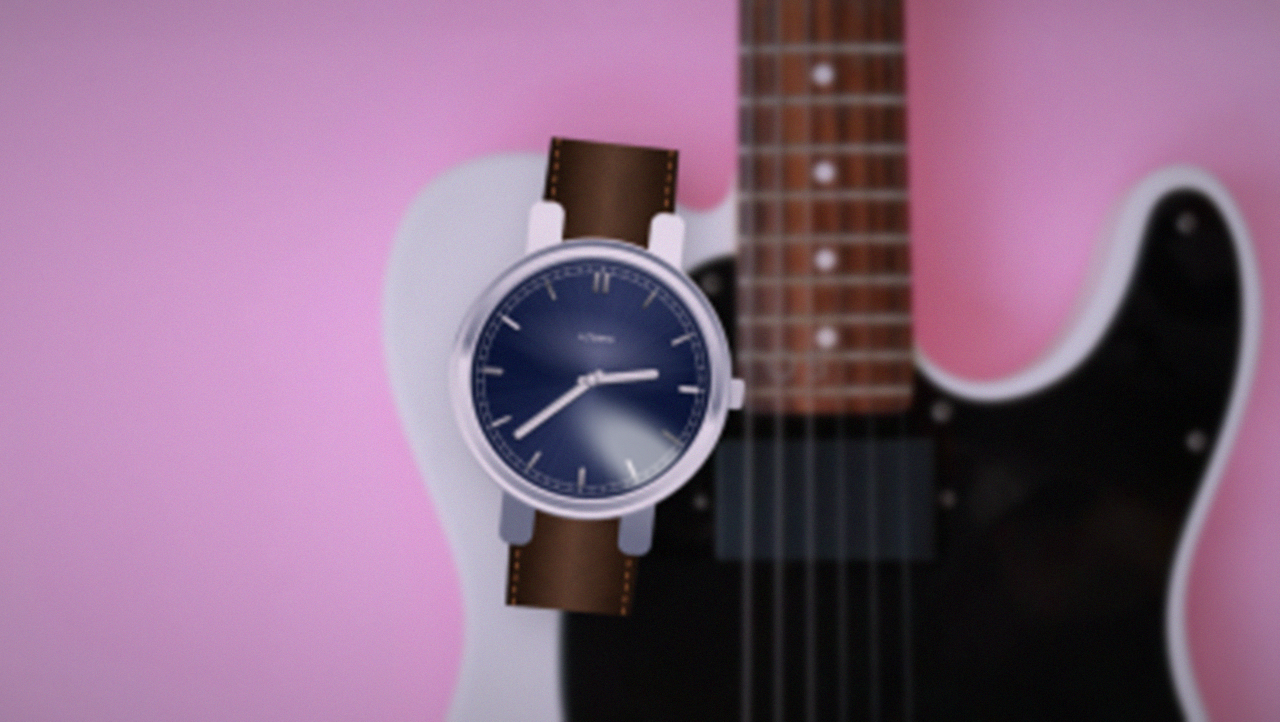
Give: 2:38
